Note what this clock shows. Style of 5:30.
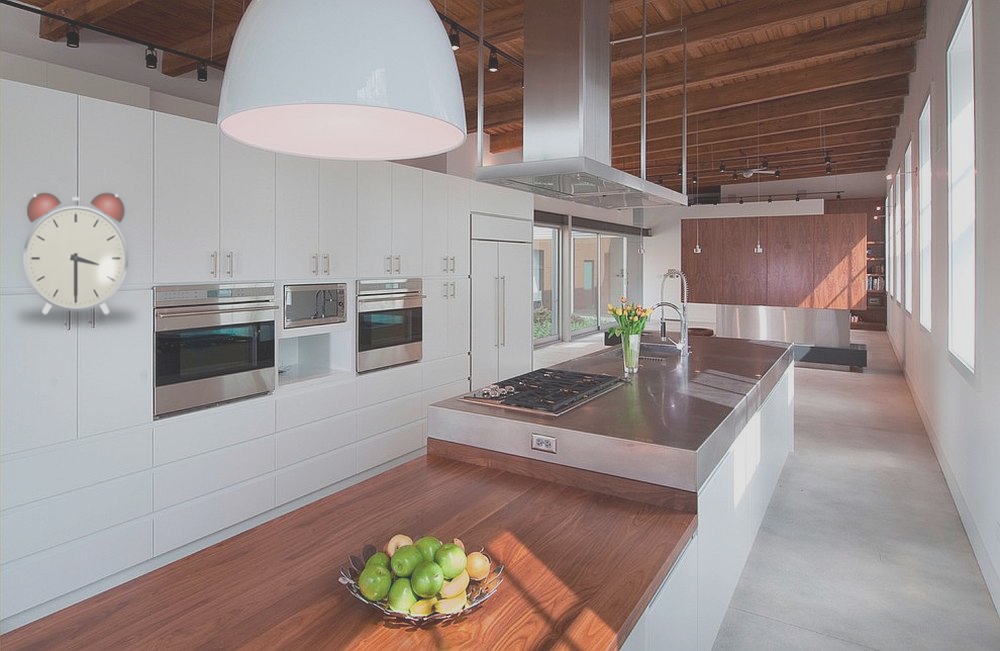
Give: 3:30
